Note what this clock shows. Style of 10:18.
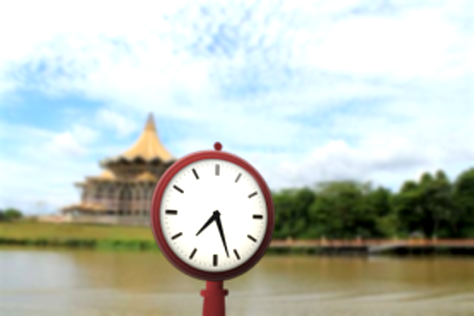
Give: 7:27
